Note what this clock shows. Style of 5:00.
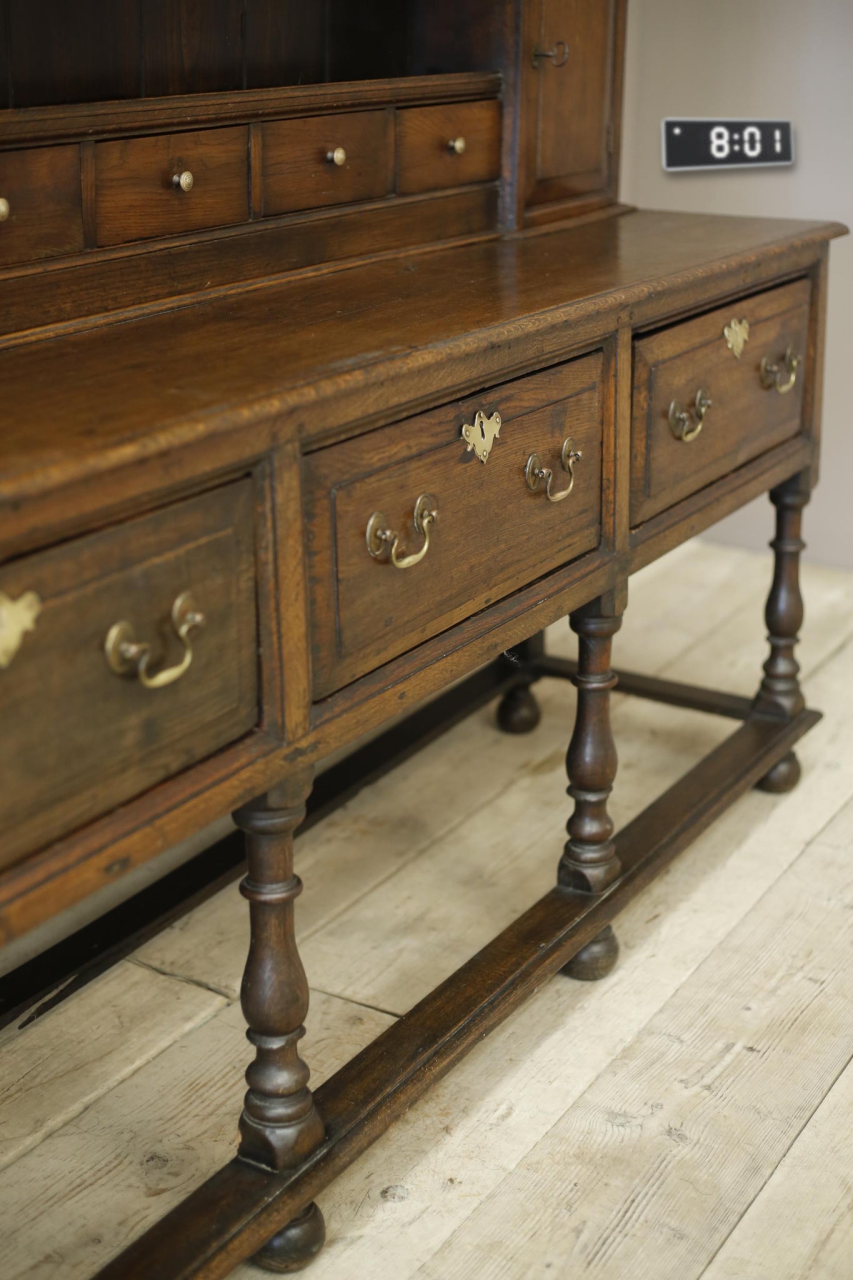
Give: 8:01
